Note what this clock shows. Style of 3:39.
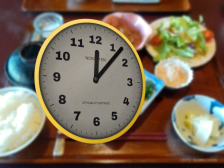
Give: 12:07
